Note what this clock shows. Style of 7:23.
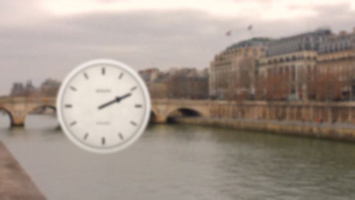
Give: 2:11
